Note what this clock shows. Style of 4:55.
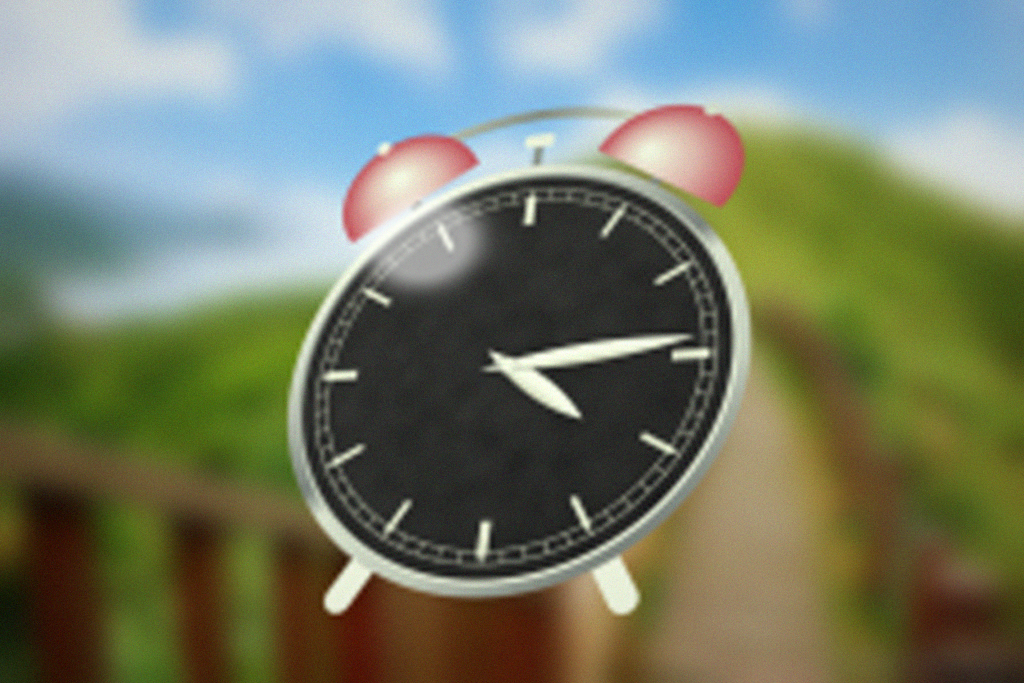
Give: 4:14
